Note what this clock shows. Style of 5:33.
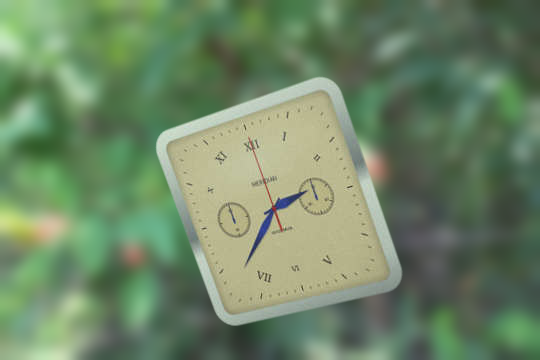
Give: 2:38
